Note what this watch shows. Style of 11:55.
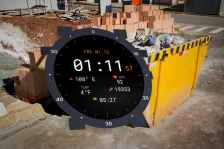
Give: 1:11
